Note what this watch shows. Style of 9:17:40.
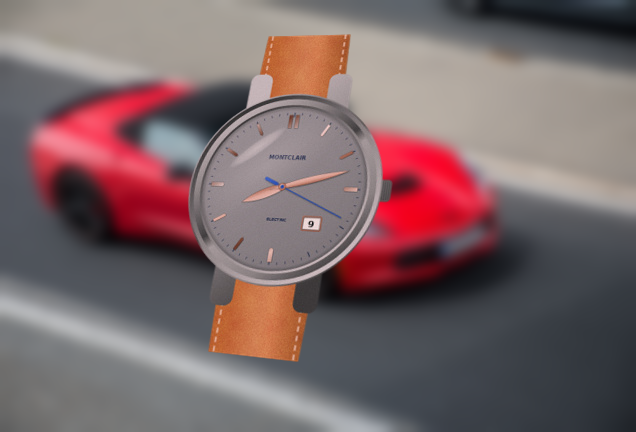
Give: 8:12:19
